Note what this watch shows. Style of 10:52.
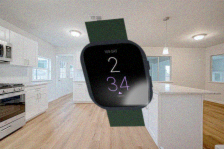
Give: 2:34
